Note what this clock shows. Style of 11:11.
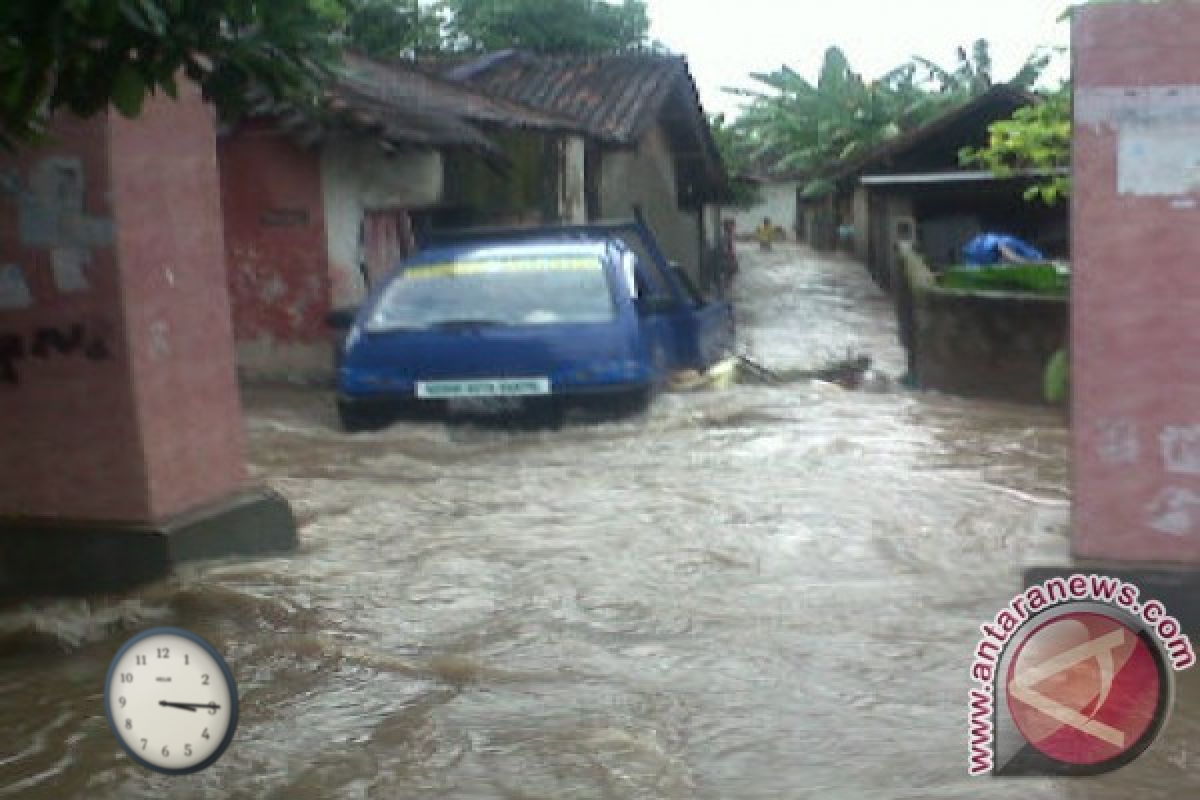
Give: 3:15
